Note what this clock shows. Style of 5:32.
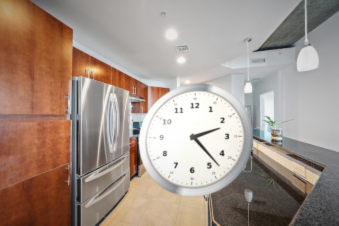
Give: 2:23
